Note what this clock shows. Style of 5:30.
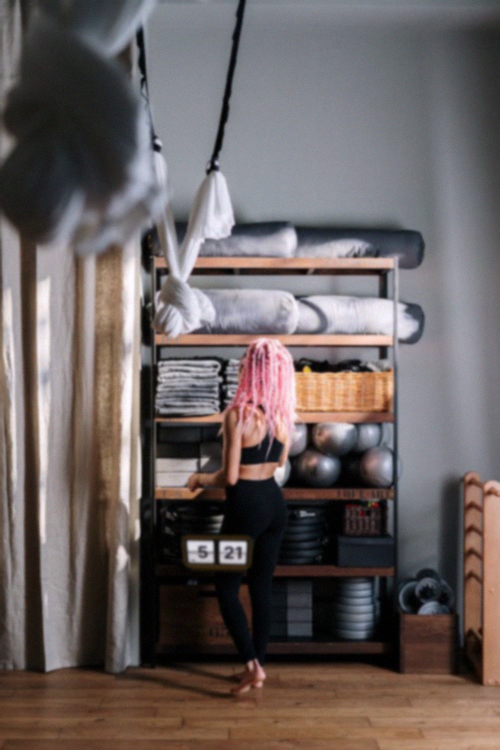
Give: 5:21
